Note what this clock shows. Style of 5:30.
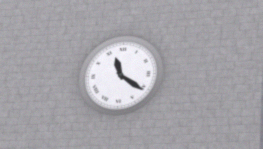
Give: 11:21
